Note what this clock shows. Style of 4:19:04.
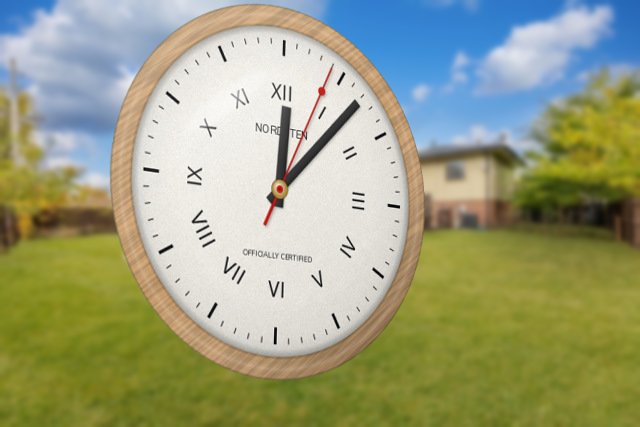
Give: 12:07:04
